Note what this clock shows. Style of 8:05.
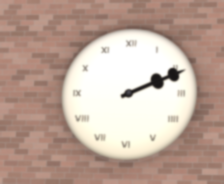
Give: 2:11
